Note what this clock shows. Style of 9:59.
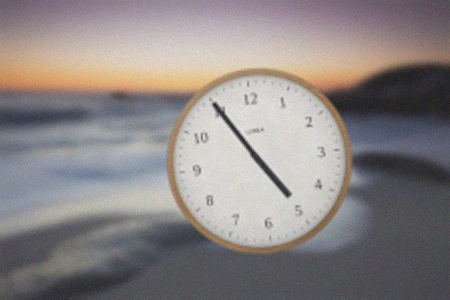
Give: 4:55
